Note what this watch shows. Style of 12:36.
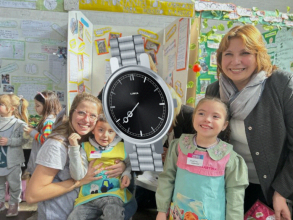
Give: 7:38
